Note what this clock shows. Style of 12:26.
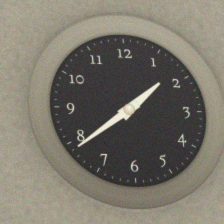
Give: 1:39
